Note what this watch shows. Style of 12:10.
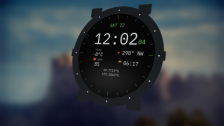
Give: 12:02
